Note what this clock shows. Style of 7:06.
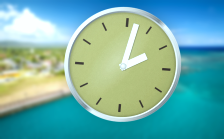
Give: 2:02
